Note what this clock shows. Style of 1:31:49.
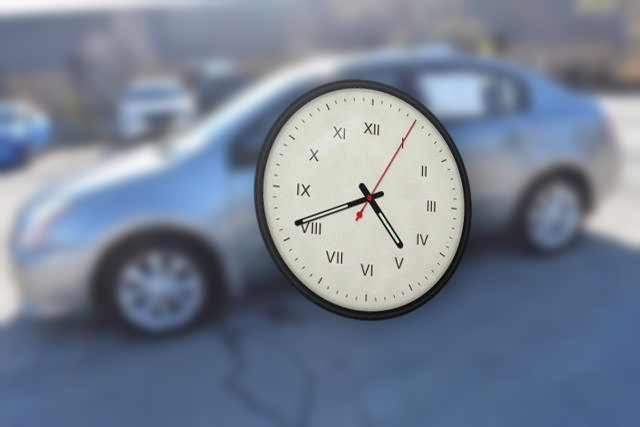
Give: 4:41:05
